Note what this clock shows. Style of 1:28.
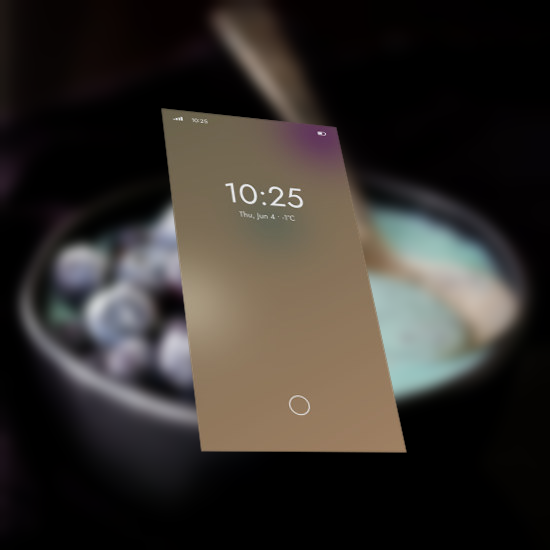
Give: 10:25
